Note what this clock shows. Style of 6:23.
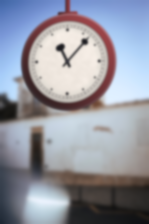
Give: 11:07
